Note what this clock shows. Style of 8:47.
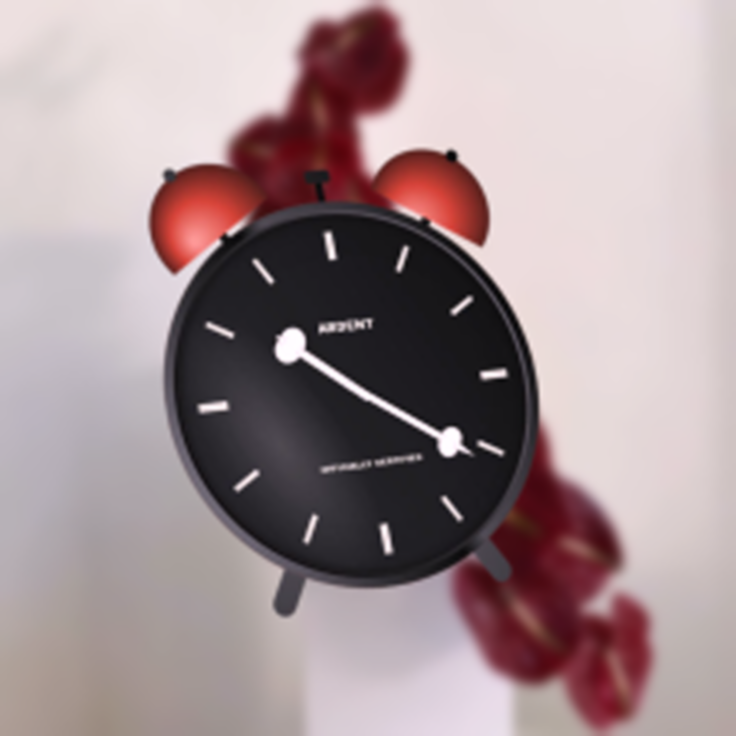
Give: 10:21
